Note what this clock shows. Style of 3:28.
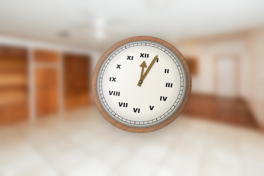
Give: 12:04
